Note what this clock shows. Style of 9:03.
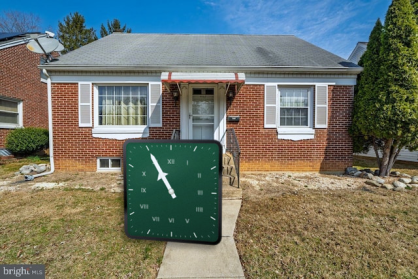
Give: 10:55
